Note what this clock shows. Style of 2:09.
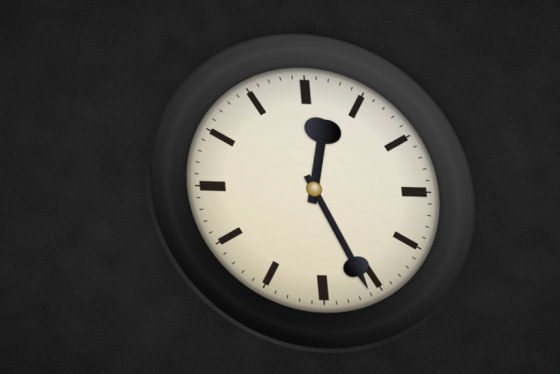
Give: 12:26
